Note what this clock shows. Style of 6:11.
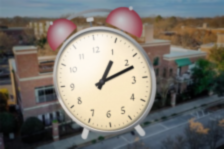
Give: 1:12
